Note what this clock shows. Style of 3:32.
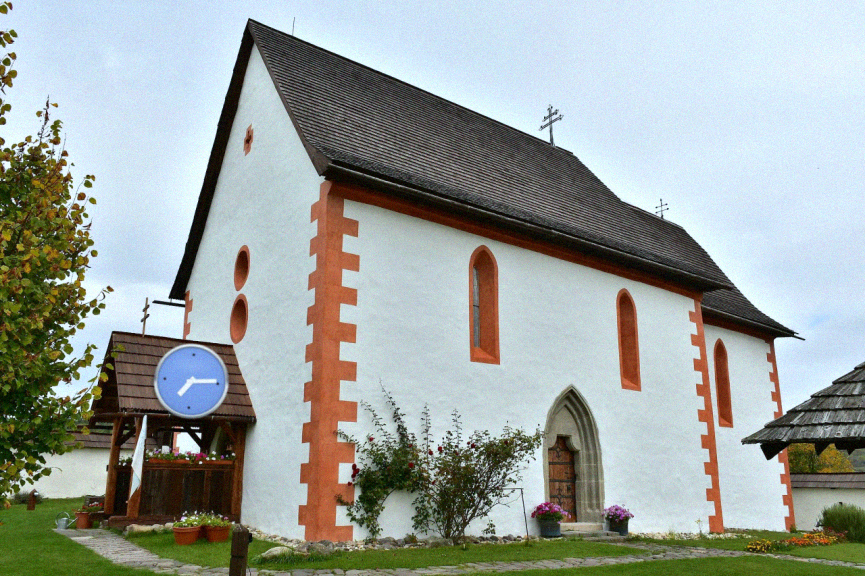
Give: 7:14
